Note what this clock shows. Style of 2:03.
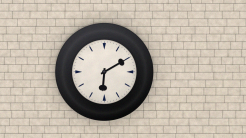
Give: 6:10
